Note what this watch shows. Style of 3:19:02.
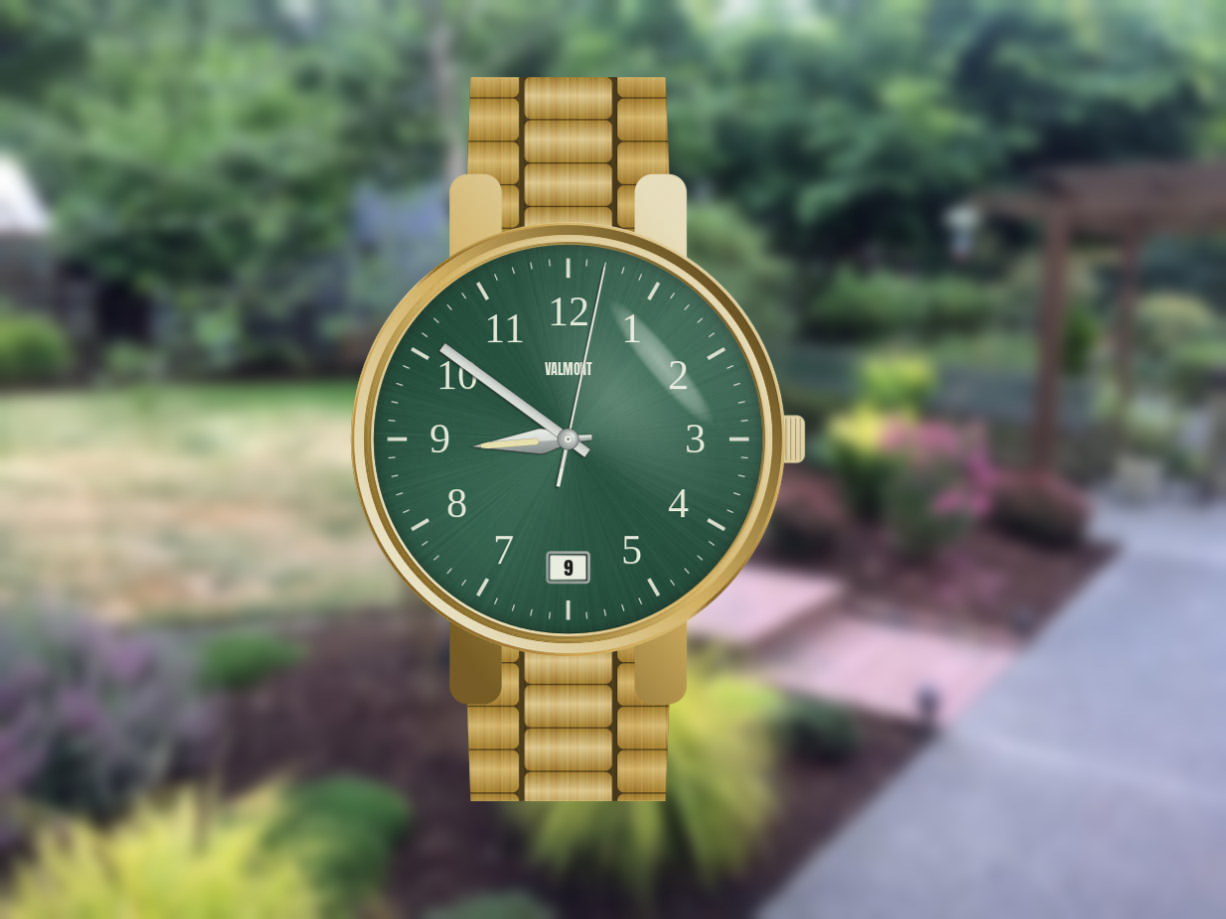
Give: 8:51:02
